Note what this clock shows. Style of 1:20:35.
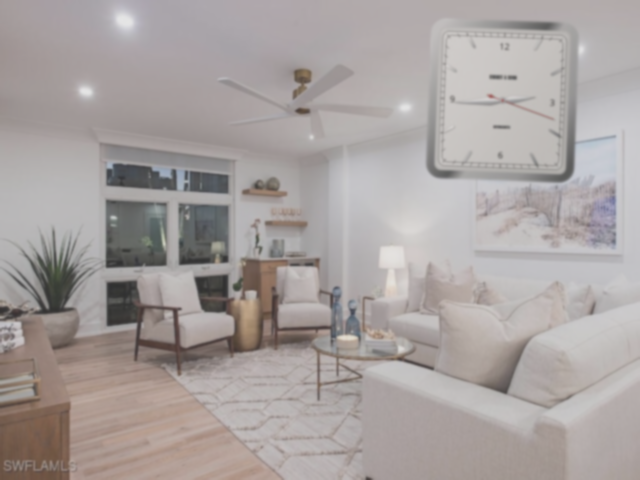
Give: 2:44:18
